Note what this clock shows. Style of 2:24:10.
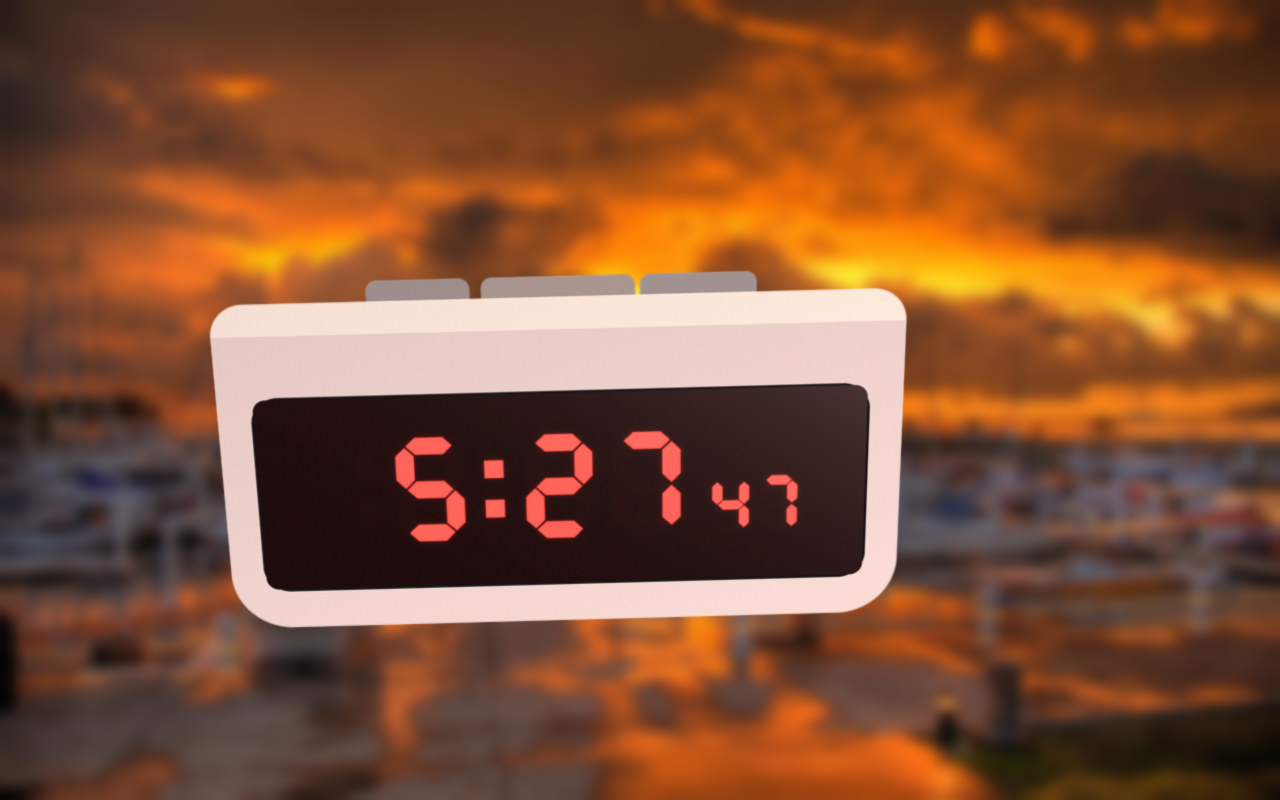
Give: 5:27:47
